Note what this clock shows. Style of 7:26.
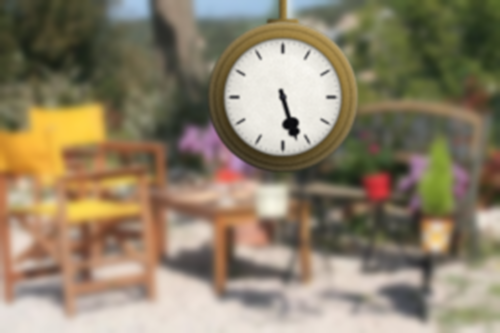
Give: 5:27
